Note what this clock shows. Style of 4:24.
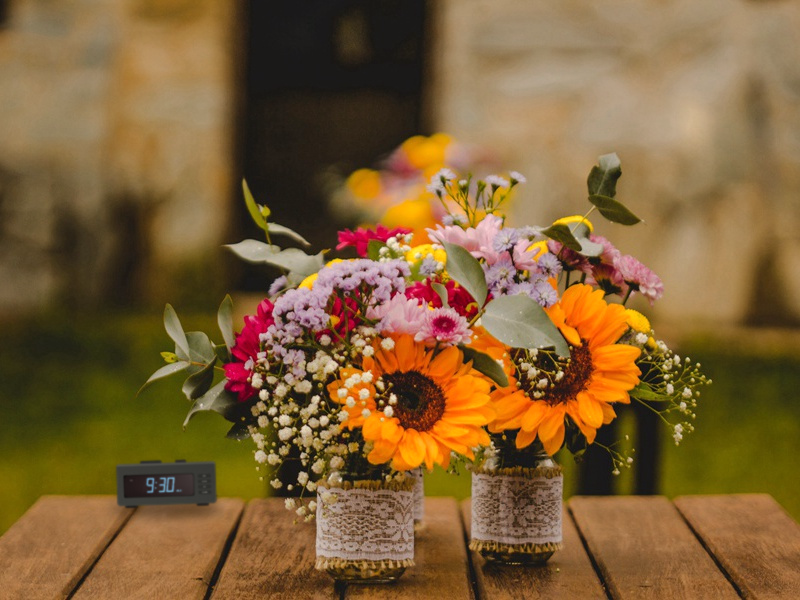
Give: 9:30
